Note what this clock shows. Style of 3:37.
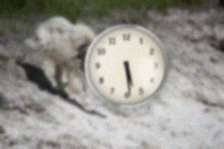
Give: 5:29
